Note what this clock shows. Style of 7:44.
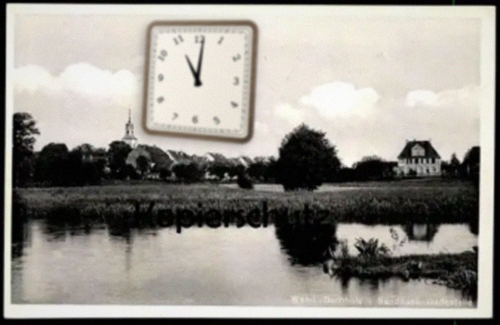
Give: 11:01
